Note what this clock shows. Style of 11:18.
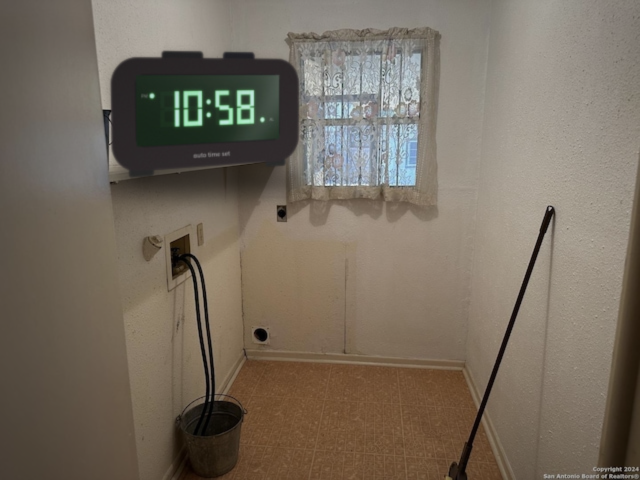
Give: 10:58
